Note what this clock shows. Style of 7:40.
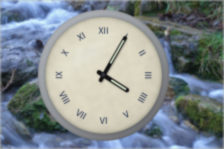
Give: 4:05
